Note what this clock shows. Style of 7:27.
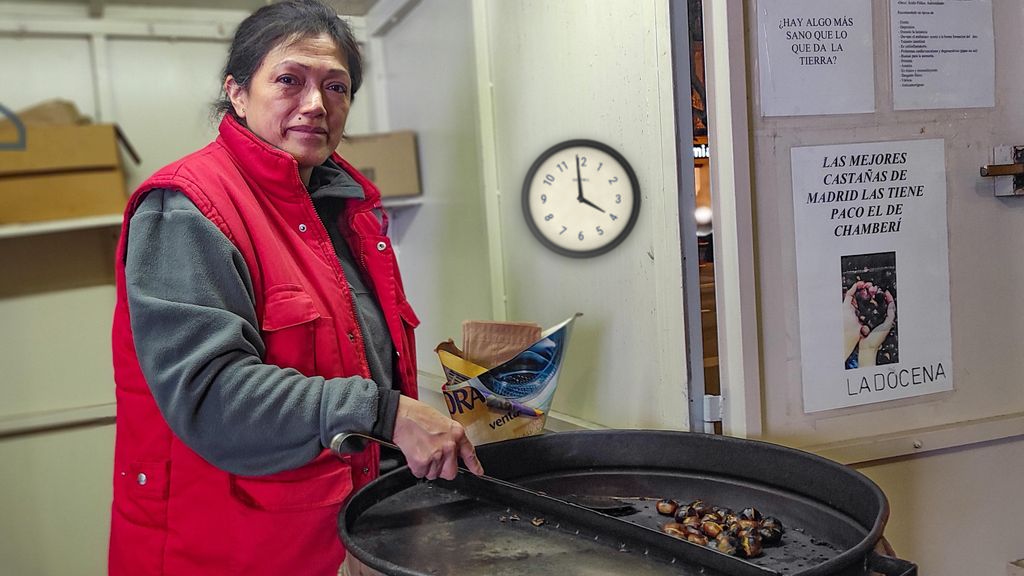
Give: 3:59
